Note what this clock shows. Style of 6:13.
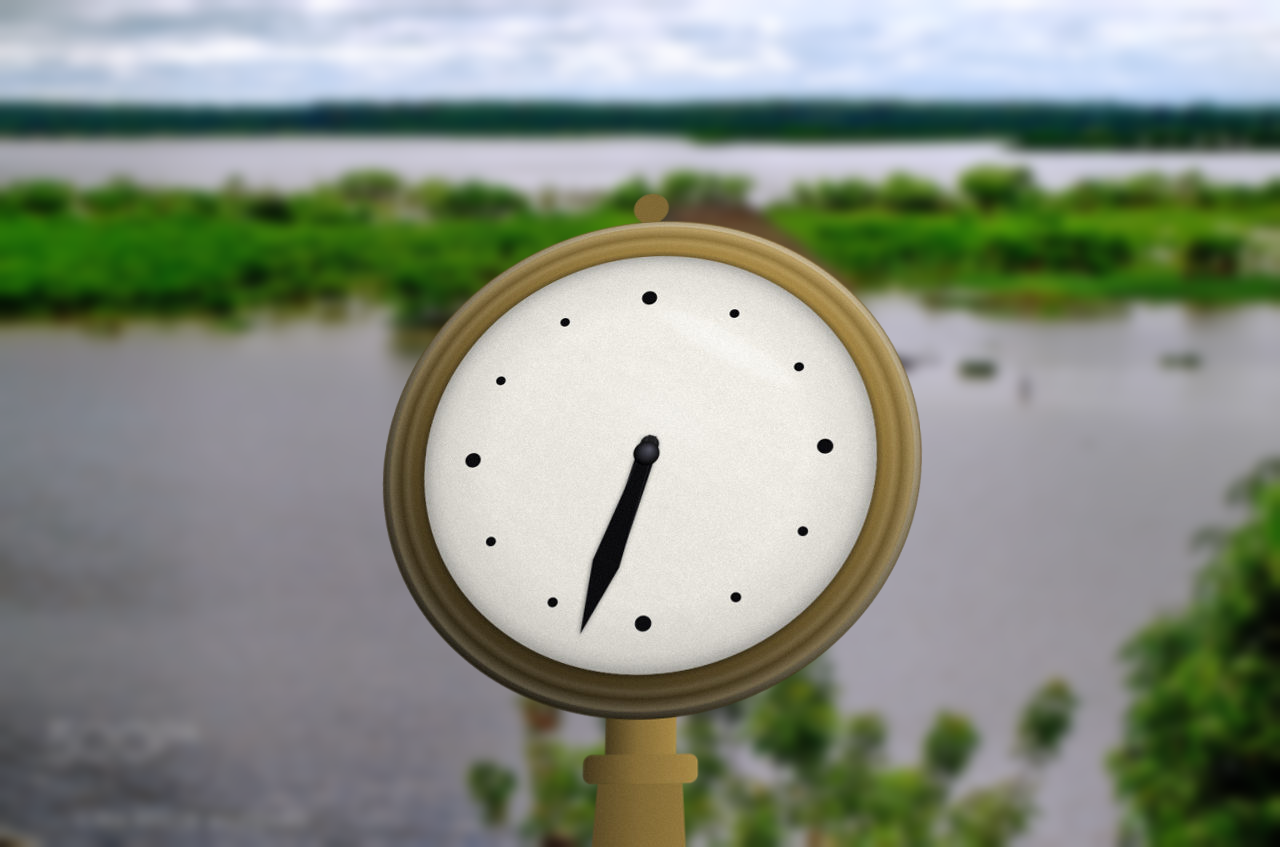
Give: 6:33
